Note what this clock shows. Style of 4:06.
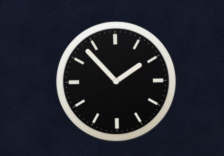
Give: 1:53
